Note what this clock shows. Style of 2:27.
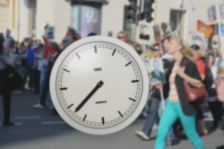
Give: 7:38
